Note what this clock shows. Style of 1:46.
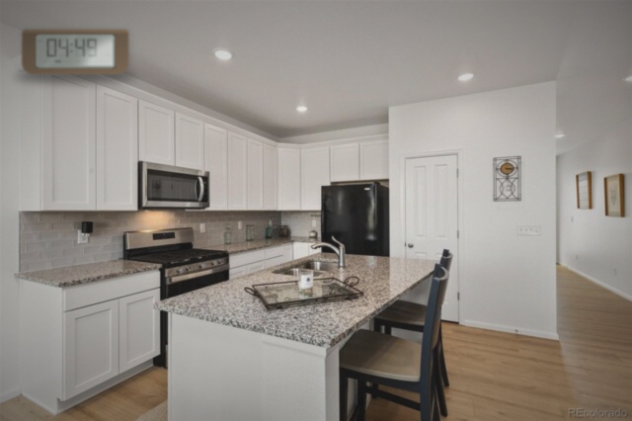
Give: 4:49
